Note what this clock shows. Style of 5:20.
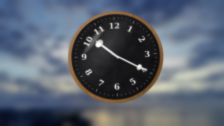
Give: 10:20
